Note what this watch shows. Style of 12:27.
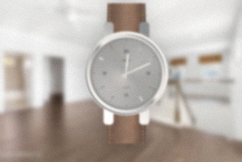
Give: 12:11
